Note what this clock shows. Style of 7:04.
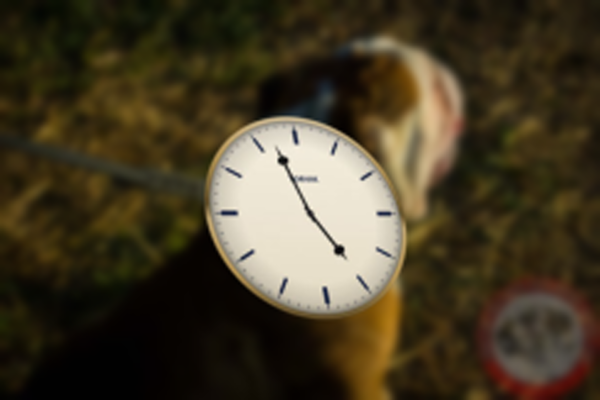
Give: 4:57
